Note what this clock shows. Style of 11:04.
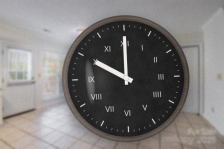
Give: 10:00
